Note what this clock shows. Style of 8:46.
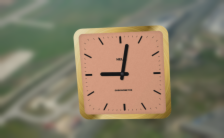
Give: 9:02
